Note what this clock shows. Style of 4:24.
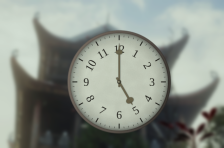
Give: 5:00
